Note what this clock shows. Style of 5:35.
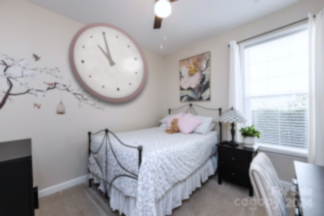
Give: 11:00
